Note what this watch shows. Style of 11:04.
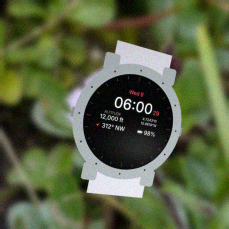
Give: 6:00
